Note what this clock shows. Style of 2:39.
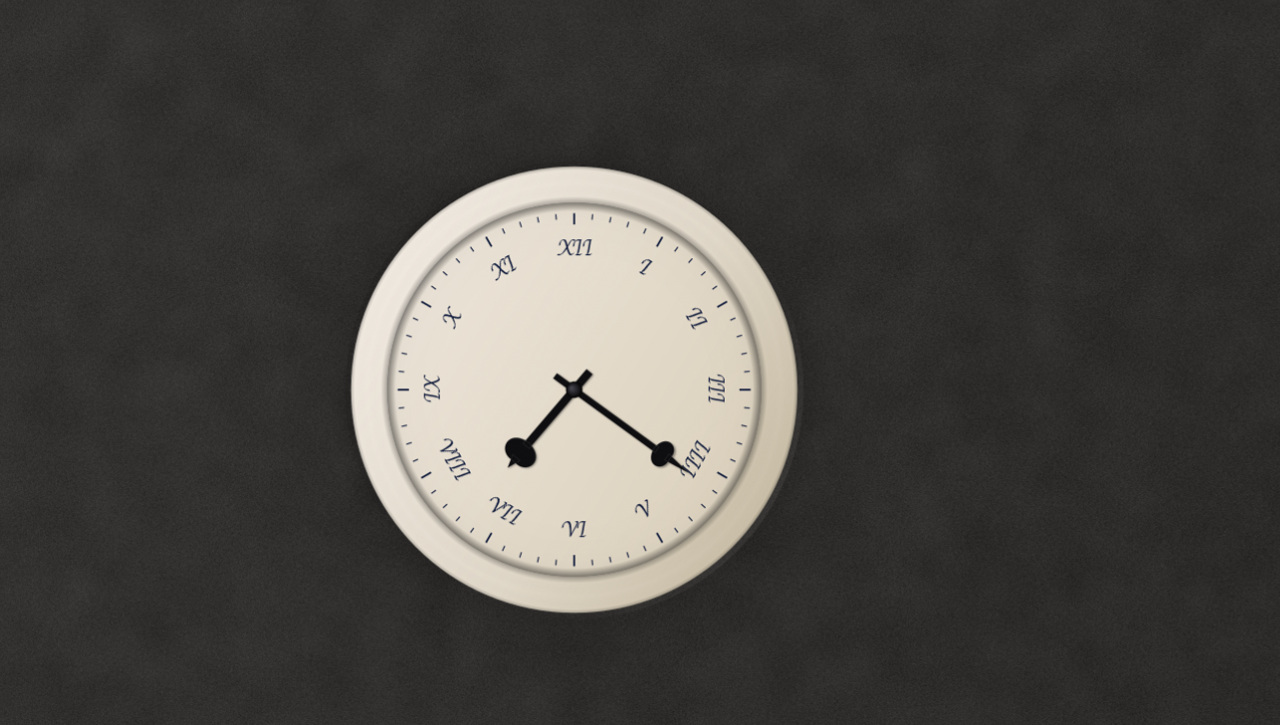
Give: 7:21
